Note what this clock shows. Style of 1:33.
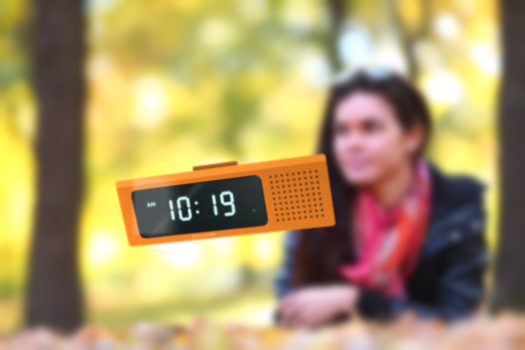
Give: 10:19
